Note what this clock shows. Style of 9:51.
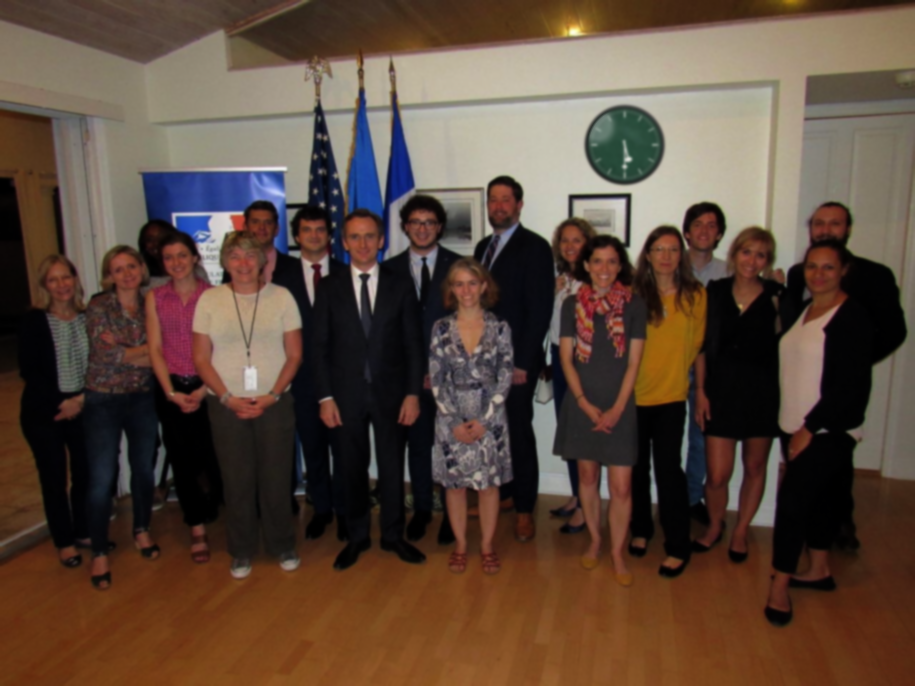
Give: 5:30
